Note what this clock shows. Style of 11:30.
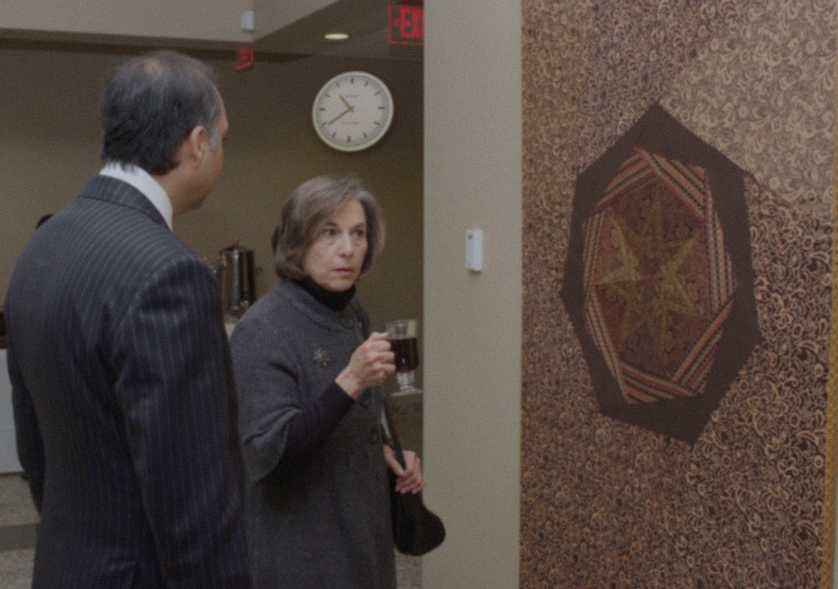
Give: 10:39
